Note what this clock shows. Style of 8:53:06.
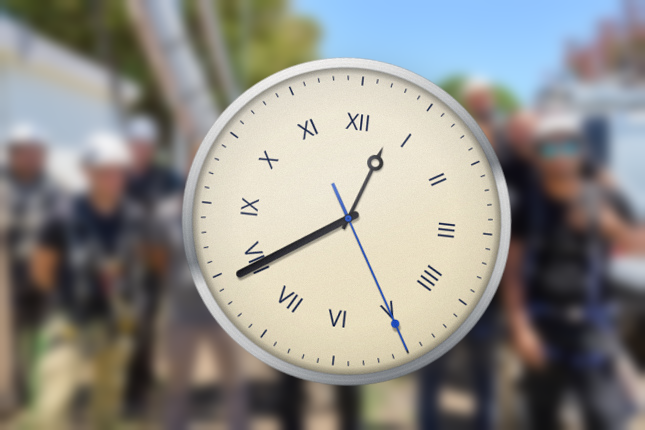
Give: 12:39:25
